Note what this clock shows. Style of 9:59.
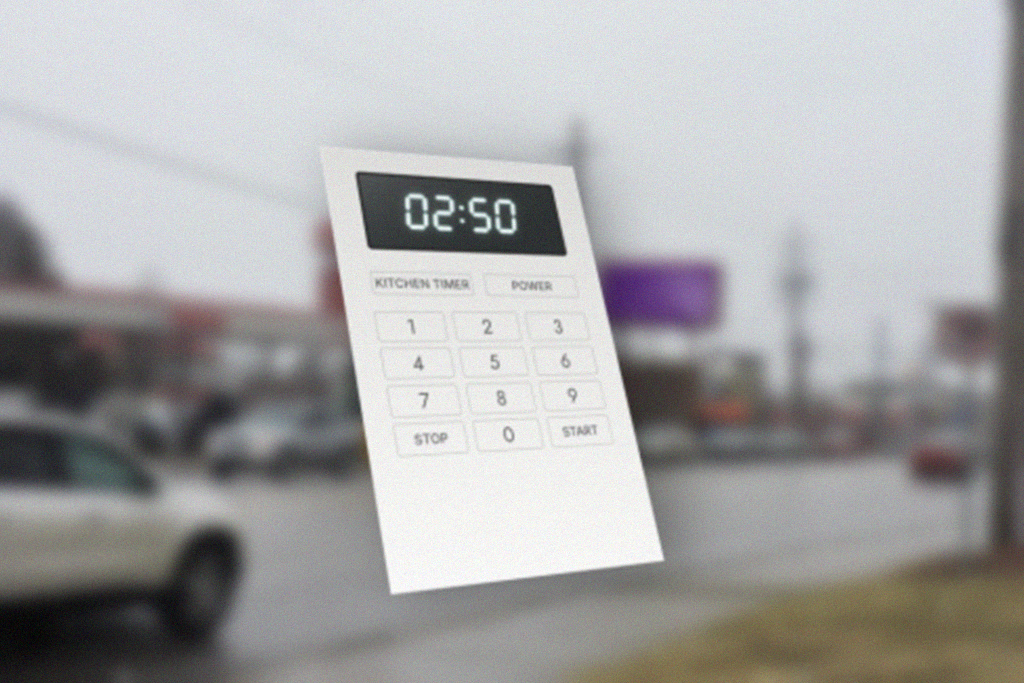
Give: 2:50
